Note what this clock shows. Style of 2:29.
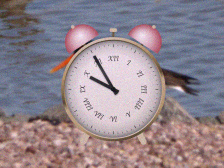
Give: 9:55
